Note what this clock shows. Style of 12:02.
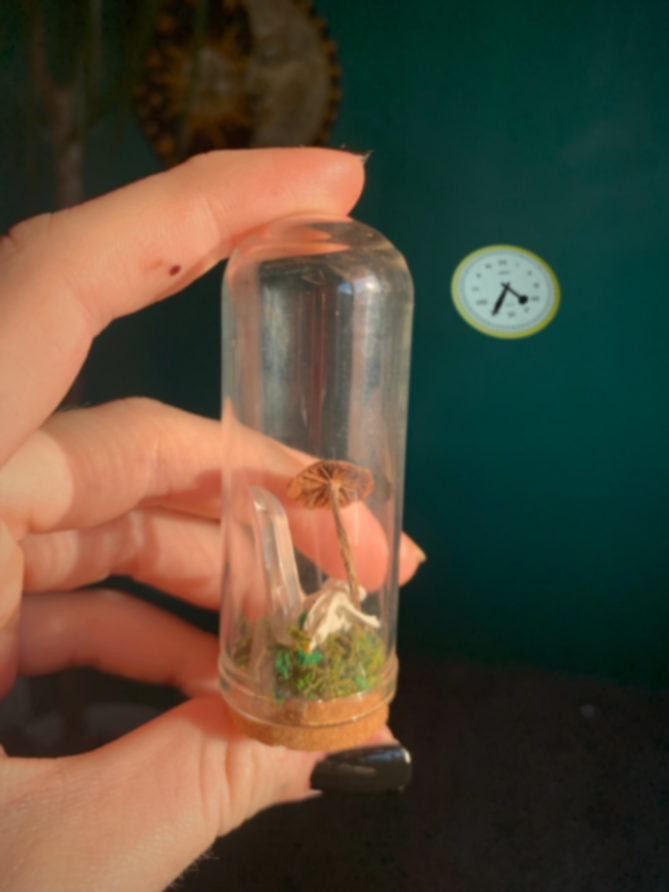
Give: 4:35
